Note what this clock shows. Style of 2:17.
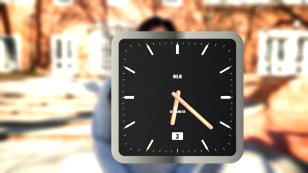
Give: 6:22
